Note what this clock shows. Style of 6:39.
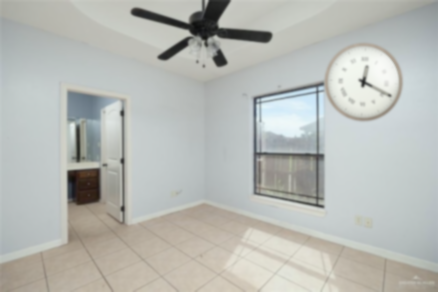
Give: 12:19
